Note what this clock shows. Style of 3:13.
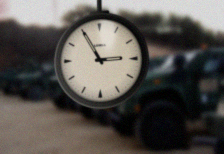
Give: 2:55
